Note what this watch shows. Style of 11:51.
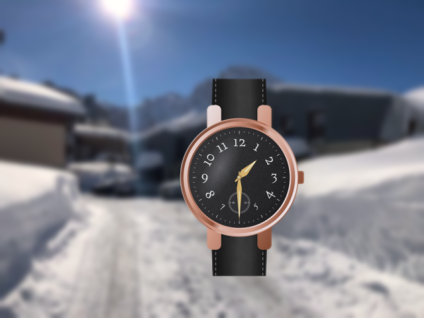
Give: 1:30
